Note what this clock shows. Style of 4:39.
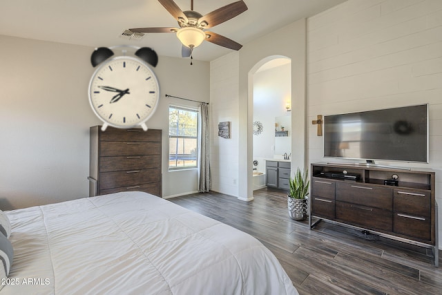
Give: 7:47
